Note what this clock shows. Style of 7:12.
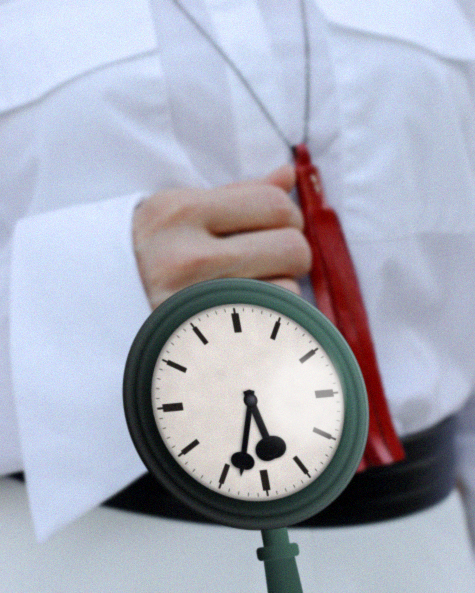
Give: 5:33
